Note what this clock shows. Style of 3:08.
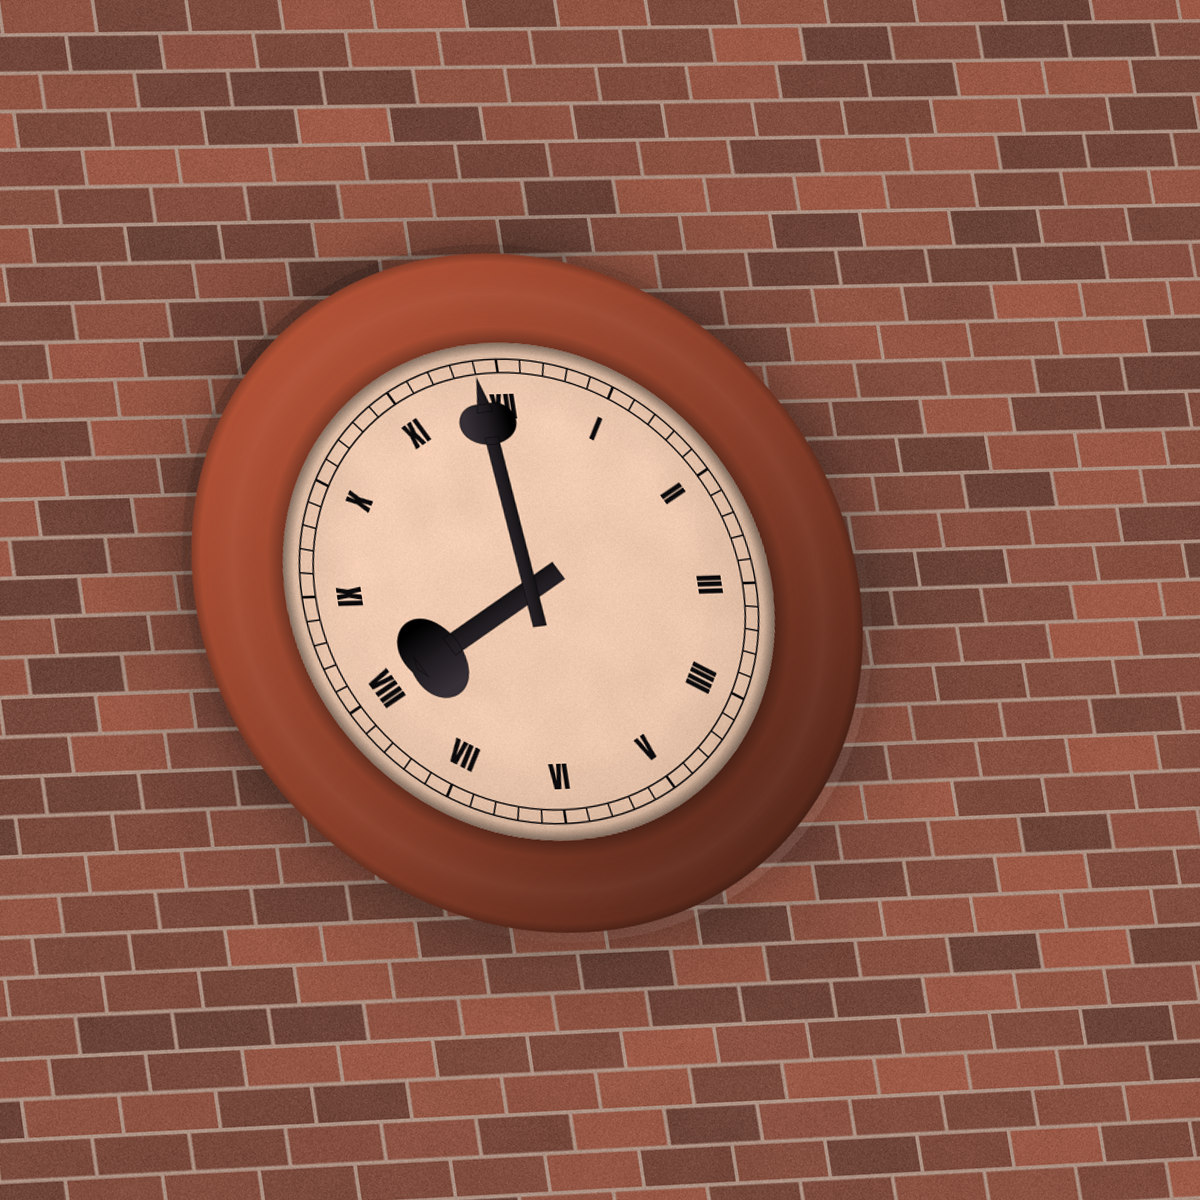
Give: 7:59
